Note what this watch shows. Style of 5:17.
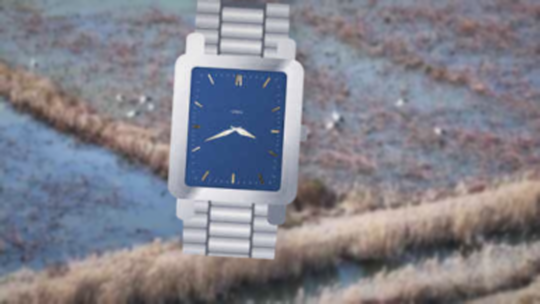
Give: 3:41
